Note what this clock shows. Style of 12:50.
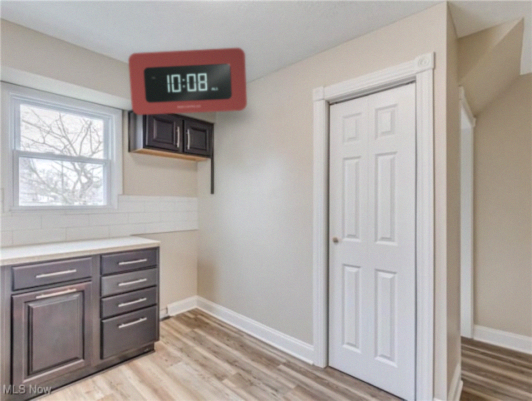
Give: 10:08
